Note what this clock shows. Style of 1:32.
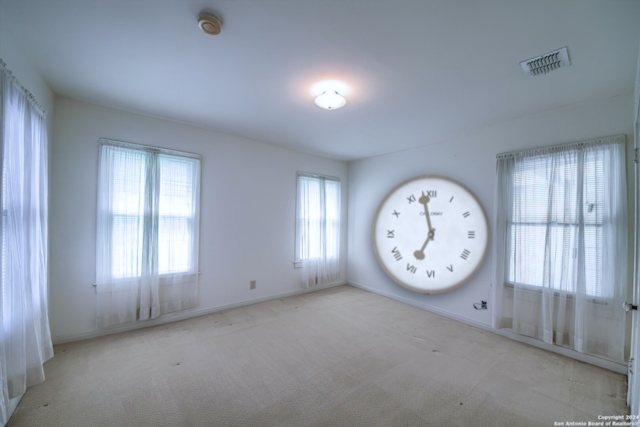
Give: 6:58
